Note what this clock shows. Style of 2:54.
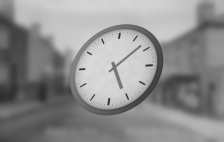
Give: 5:08
